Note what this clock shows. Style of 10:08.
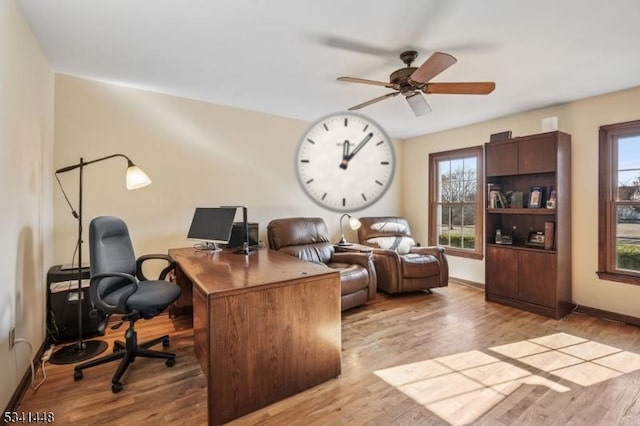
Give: 12:07
